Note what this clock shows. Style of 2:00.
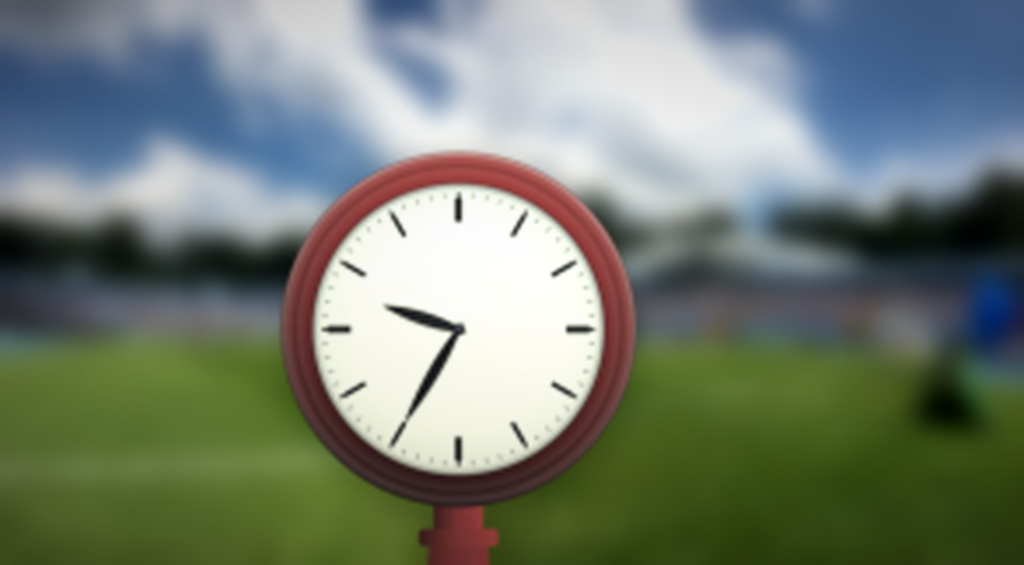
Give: 9:35
